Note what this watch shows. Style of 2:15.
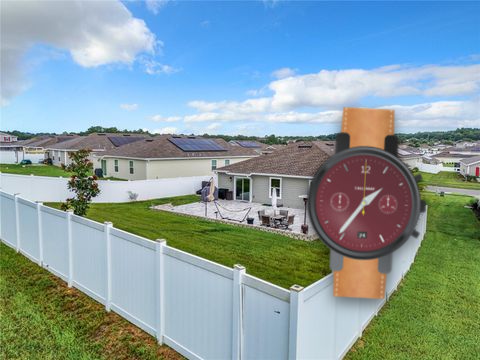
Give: 1:36
